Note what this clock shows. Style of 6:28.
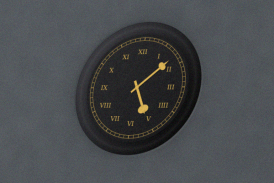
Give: 5:08
